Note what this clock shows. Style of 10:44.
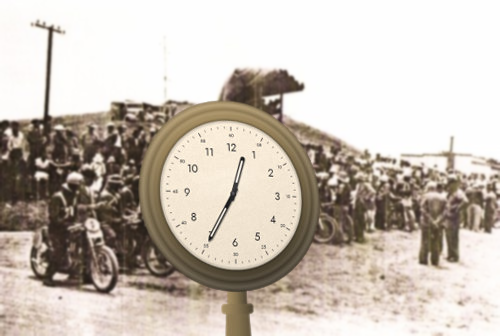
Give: 12:35
